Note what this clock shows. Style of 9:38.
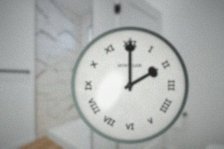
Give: 2:00
